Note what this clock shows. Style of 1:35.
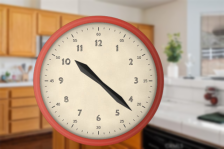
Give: 10:22
